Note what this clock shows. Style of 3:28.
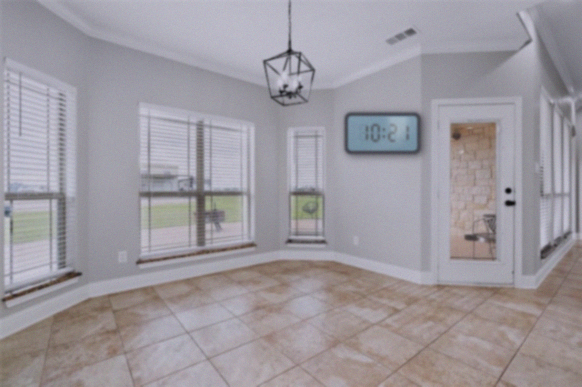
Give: 10:21
